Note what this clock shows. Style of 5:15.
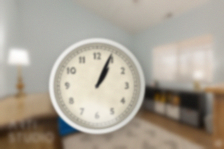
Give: 1:04
